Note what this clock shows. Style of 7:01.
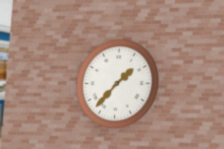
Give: 1:37
